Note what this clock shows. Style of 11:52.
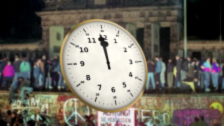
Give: 11:59
